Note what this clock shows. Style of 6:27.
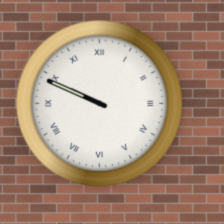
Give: 9:49
